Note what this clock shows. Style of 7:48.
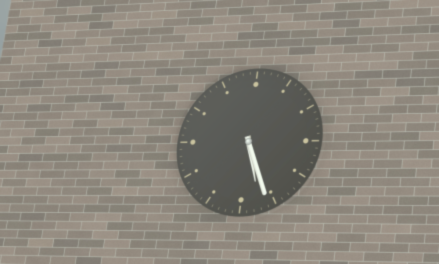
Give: 5:26
